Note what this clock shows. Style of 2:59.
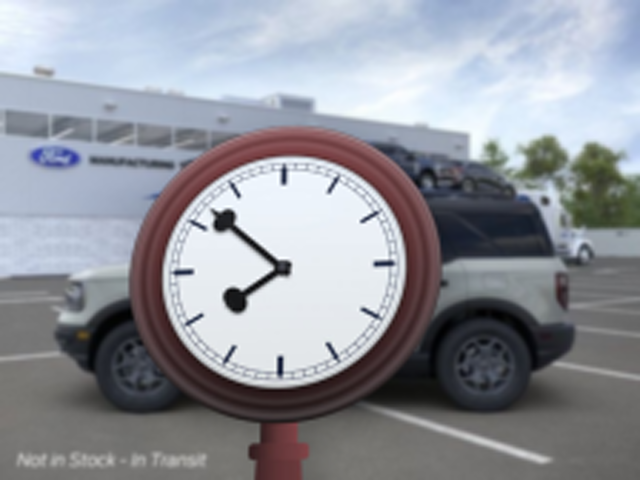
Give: 7:52
